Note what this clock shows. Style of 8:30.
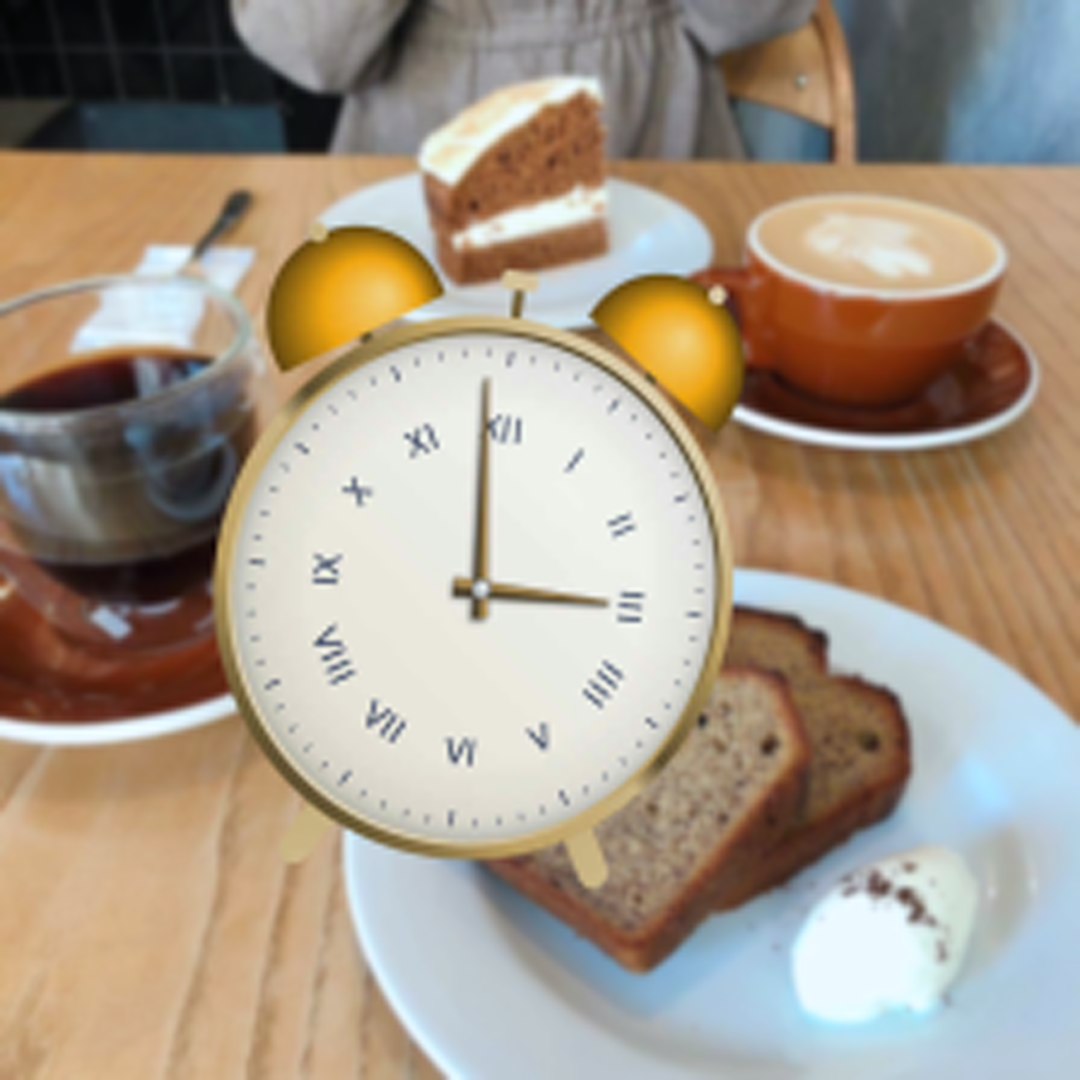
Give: 2:59
